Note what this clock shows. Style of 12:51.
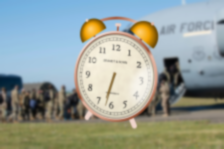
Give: 6:32
